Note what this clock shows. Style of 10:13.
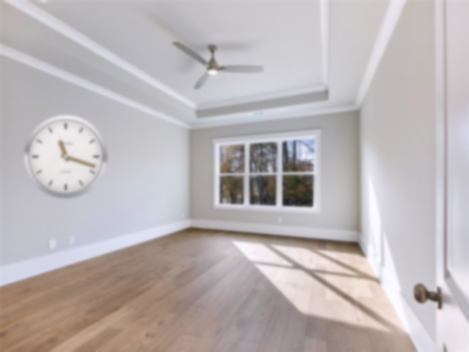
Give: 11:18
